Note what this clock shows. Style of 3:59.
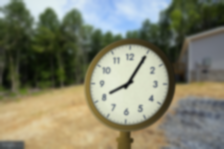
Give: 8:05
